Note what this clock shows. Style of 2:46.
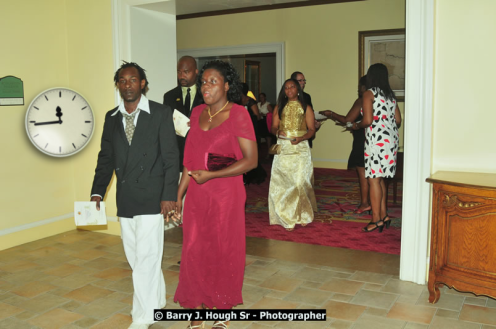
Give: 11:44
